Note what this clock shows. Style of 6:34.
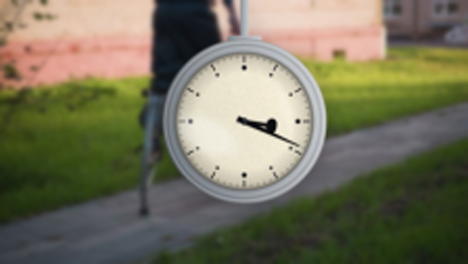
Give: 3:19
